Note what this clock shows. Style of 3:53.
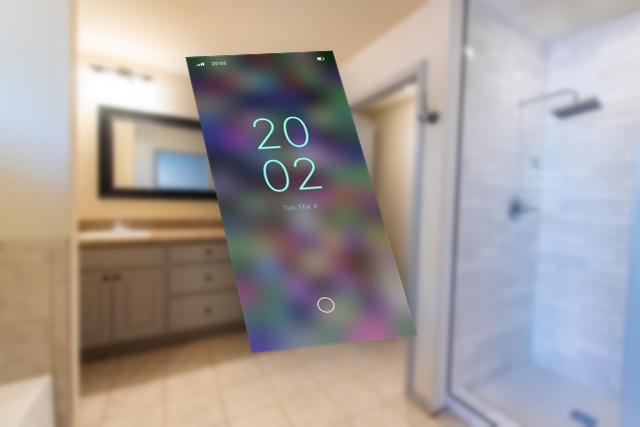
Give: 20:02
